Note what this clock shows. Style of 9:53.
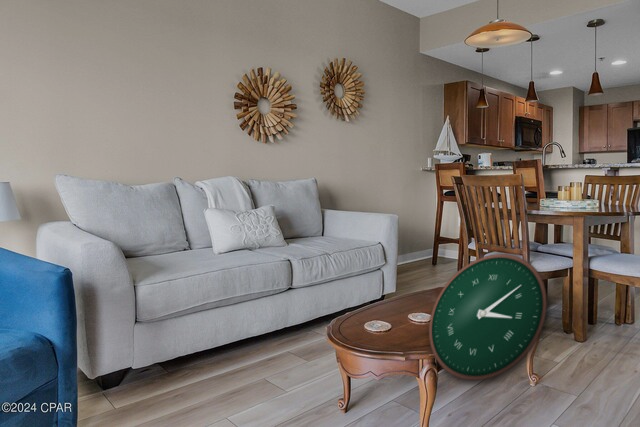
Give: 3:08
